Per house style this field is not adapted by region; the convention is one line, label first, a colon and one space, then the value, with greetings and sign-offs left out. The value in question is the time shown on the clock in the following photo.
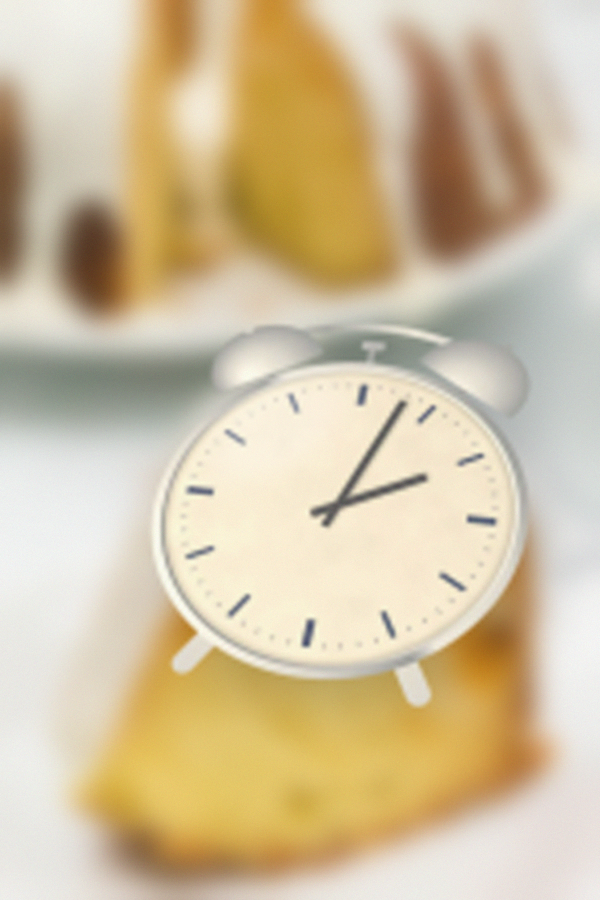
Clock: 2:03
